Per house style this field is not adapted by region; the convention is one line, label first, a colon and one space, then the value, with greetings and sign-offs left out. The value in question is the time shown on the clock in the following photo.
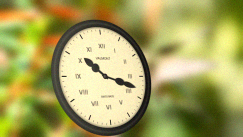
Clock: 10:18
